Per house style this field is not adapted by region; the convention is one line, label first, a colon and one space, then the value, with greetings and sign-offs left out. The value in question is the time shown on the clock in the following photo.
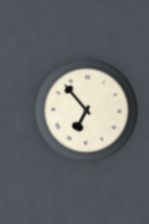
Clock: 6:53
